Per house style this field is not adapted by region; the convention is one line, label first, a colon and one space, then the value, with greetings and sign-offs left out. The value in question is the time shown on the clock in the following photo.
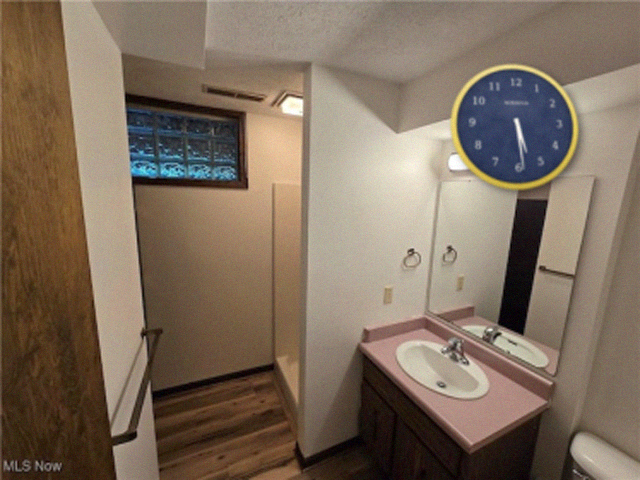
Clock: 5:29
